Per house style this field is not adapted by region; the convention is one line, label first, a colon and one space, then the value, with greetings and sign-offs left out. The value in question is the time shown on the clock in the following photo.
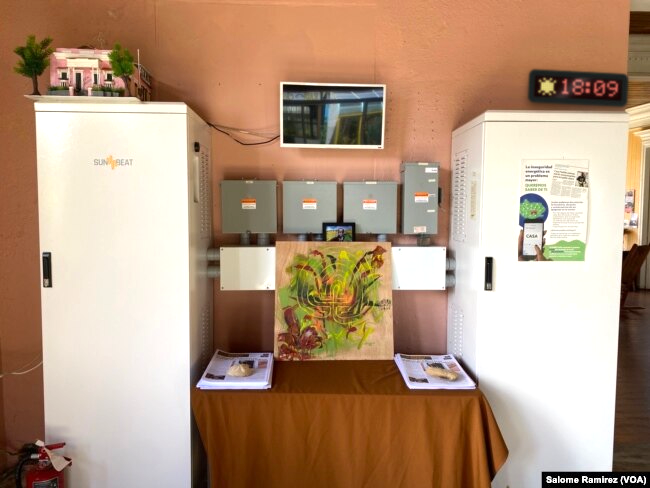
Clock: 18:09
